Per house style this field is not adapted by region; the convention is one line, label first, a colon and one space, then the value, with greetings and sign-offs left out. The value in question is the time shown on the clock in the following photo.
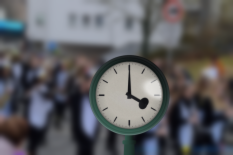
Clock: 4:00
